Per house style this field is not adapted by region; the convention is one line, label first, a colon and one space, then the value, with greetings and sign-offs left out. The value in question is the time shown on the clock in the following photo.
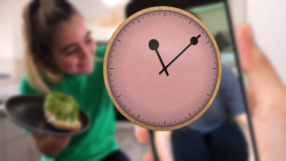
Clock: 11:08
